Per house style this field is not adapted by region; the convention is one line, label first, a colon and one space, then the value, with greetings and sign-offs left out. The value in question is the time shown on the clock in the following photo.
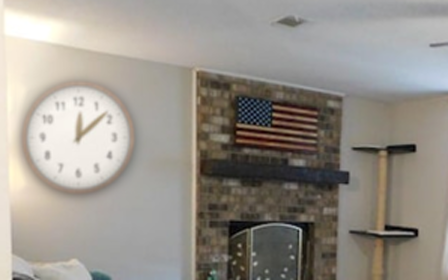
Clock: 12:08
